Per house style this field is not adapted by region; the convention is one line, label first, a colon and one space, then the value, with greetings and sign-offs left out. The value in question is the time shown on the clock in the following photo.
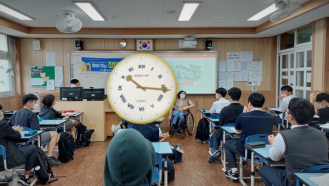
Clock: 10:16
